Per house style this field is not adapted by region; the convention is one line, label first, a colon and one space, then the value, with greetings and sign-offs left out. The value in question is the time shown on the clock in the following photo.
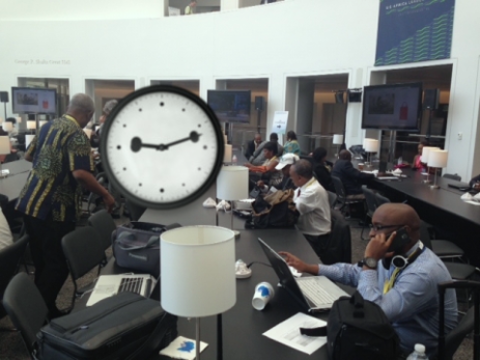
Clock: 9:12
